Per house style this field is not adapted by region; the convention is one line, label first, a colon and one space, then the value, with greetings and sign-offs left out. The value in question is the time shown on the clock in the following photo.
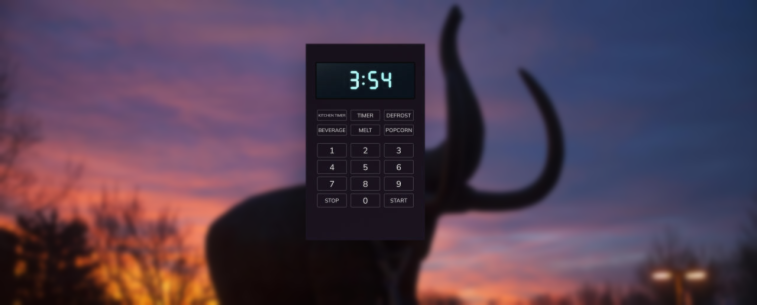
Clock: 3:54
